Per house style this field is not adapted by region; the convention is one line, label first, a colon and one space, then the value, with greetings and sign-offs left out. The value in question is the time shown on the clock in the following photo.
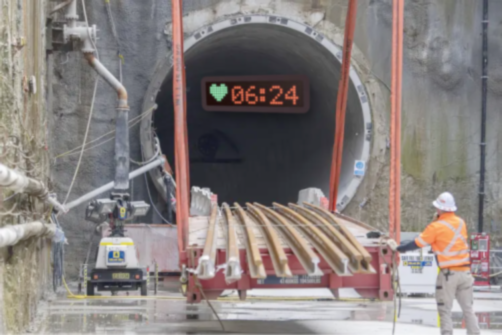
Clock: 6:24
